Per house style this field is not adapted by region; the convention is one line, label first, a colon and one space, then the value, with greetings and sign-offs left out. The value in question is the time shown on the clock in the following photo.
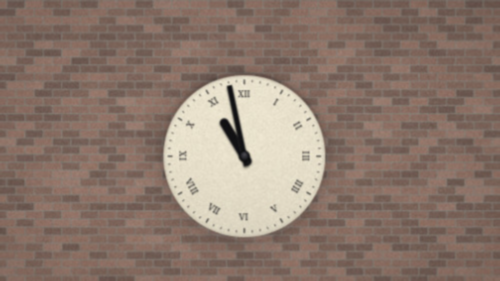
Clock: 10:58
